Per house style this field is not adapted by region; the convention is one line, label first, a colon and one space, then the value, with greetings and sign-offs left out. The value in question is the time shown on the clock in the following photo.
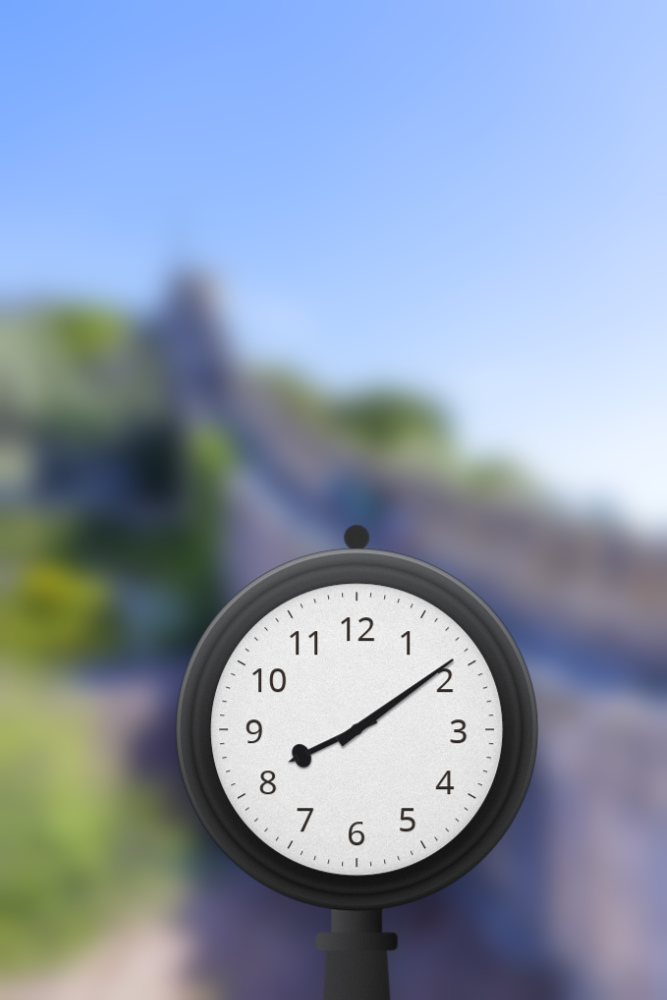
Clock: 8:09
